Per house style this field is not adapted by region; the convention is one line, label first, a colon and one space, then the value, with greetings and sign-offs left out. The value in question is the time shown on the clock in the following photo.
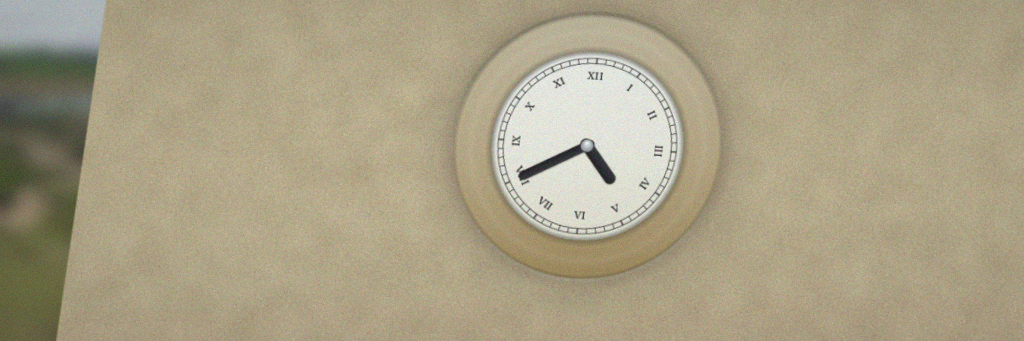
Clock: 4:40
